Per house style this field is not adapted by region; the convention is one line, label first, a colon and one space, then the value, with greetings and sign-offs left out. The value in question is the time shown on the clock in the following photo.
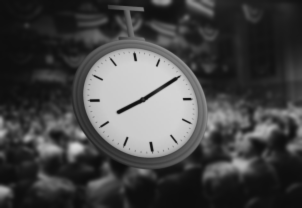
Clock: 8:10
